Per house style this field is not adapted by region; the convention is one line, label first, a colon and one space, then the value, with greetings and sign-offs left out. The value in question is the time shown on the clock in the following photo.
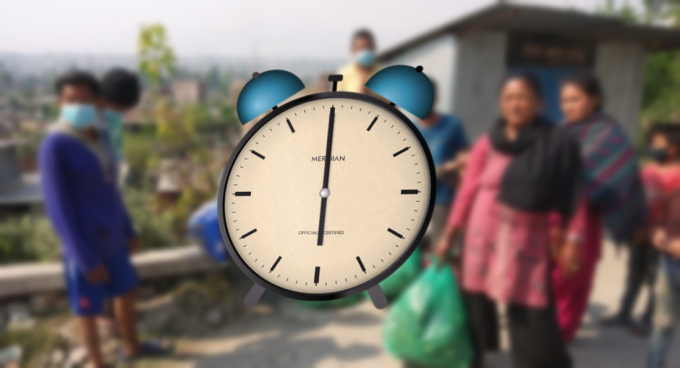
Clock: 6:00
